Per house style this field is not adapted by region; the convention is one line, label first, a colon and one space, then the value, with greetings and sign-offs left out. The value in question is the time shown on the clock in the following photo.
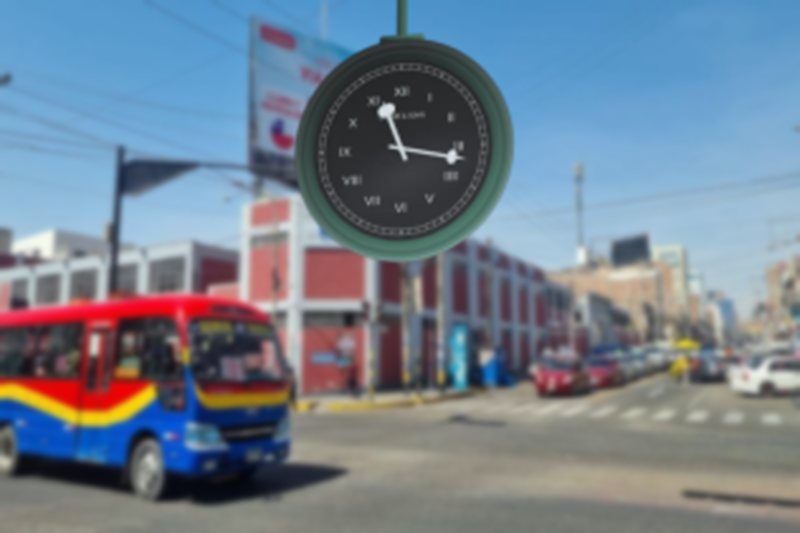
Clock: 11:17
